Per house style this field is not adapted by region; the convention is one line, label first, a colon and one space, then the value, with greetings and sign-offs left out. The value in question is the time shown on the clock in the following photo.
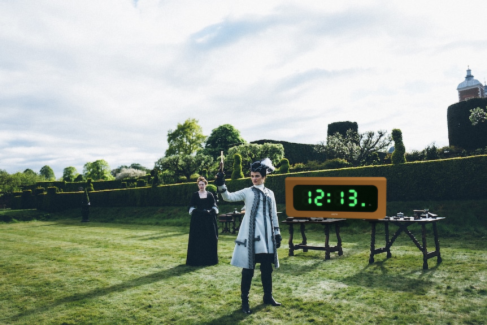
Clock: 12:13
